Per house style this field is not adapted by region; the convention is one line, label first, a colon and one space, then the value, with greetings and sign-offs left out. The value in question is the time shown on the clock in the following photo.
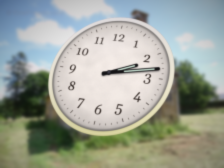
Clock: 2:13
